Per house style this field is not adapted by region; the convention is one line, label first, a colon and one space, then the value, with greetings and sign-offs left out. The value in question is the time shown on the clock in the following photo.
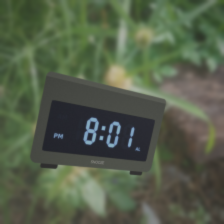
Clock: 8:01
